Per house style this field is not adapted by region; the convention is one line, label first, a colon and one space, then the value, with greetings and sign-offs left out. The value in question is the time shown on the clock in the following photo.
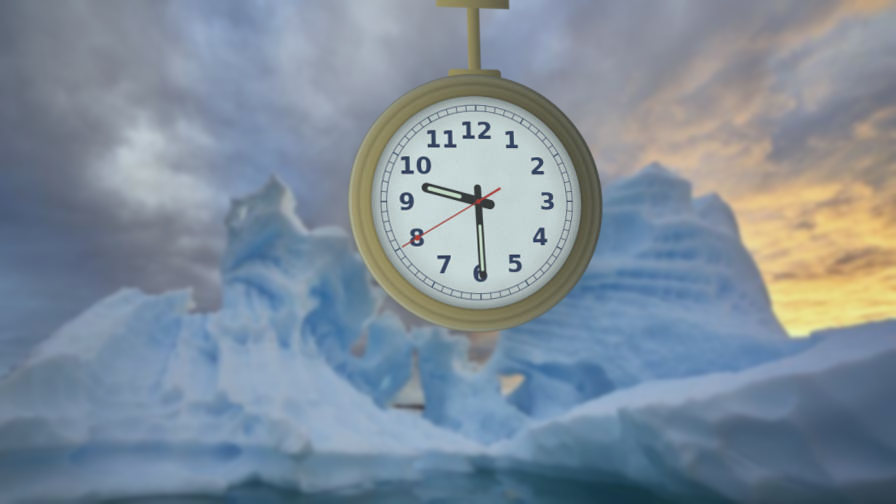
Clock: 9:29:40
